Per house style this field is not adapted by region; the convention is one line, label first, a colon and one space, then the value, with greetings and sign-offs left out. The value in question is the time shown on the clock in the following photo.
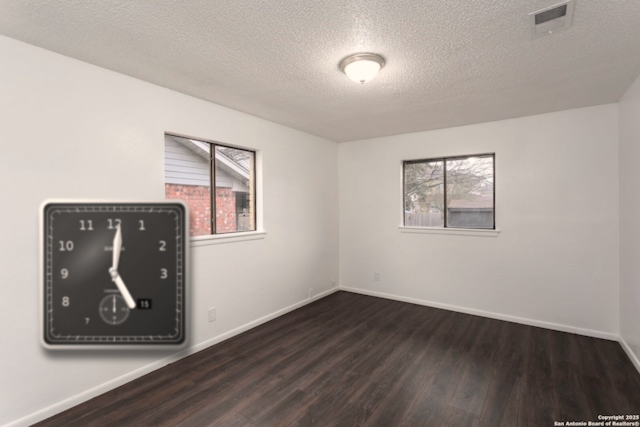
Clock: 5:01
